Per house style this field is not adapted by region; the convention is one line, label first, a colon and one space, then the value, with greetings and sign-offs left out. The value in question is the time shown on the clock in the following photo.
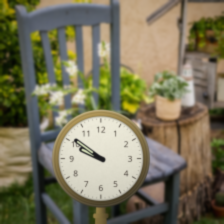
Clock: 9:51
